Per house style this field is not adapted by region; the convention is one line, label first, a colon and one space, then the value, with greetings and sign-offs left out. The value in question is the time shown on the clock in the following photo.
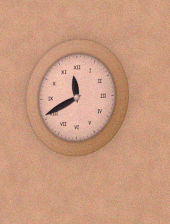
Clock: 11:41
